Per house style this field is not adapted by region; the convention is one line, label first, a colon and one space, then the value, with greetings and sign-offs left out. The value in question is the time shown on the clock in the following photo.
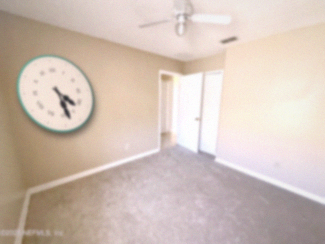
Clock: 4:28
